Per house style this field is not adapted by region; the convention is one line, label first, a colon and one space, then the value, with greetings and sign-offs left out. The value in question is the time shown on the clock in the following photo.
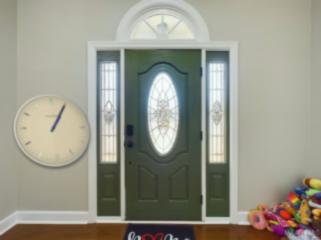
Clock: 1:05
